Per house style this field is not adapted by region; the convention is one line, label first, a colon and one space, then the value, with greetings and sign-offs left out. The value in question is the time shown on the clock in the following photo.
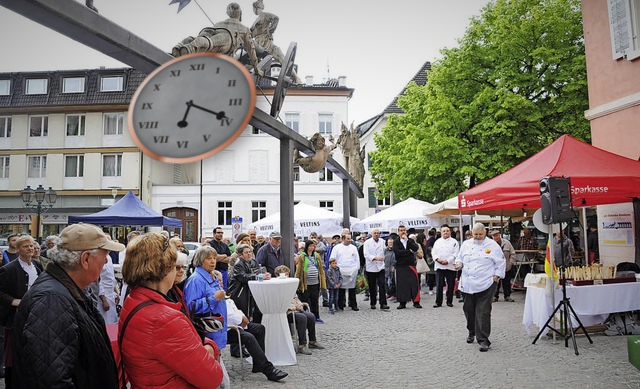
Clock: 6:19
